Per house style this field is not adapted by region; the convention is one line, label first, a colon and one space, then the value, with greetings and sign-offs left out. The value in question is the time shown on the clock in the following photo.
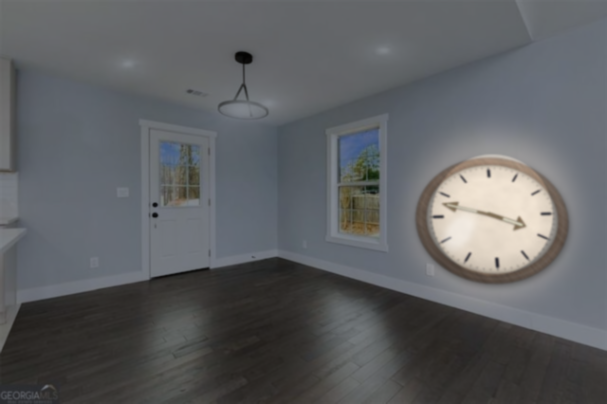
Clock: 3:48
